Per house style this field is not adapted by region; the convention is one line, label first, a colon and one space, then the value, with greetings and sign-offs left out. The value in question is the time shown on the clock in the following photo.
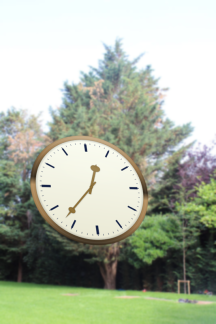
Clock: 12:37
